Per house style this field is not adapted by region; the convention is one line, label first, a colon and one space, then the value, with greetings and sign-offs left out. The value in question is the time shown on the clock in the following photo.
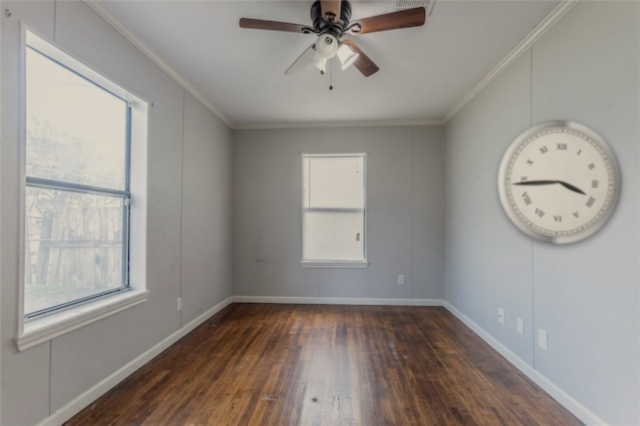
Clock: 3:44
